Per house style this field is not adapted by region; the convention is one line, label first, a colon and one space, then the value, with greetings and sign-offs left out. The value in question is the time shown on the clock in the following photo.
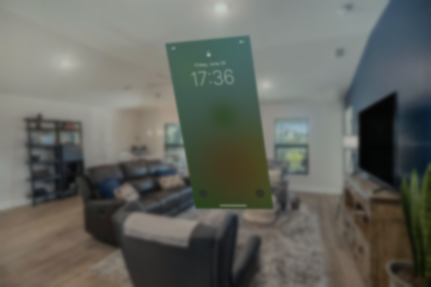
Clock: 17:36
